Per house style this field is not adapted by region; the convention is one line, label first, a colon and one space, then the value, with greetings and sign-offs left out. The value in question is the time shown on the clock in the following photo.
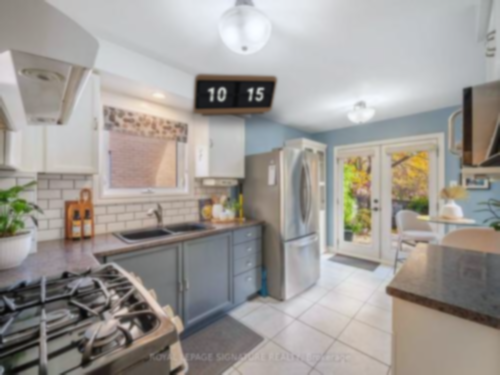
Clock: 10:15
